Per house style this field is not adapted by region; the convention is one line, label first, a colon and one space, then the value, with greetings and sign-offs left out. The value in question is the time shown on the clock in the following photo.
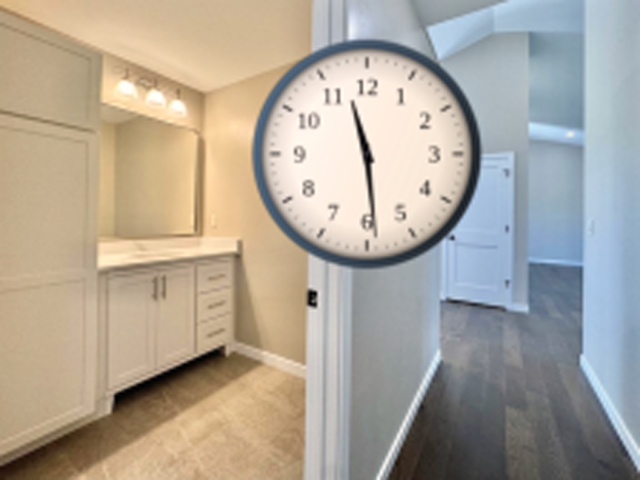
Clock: 11:29
